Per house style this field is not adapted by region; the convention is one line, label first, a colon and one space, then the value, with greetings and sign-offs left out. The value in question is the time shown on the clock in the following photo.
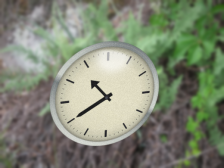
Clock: 10:40
